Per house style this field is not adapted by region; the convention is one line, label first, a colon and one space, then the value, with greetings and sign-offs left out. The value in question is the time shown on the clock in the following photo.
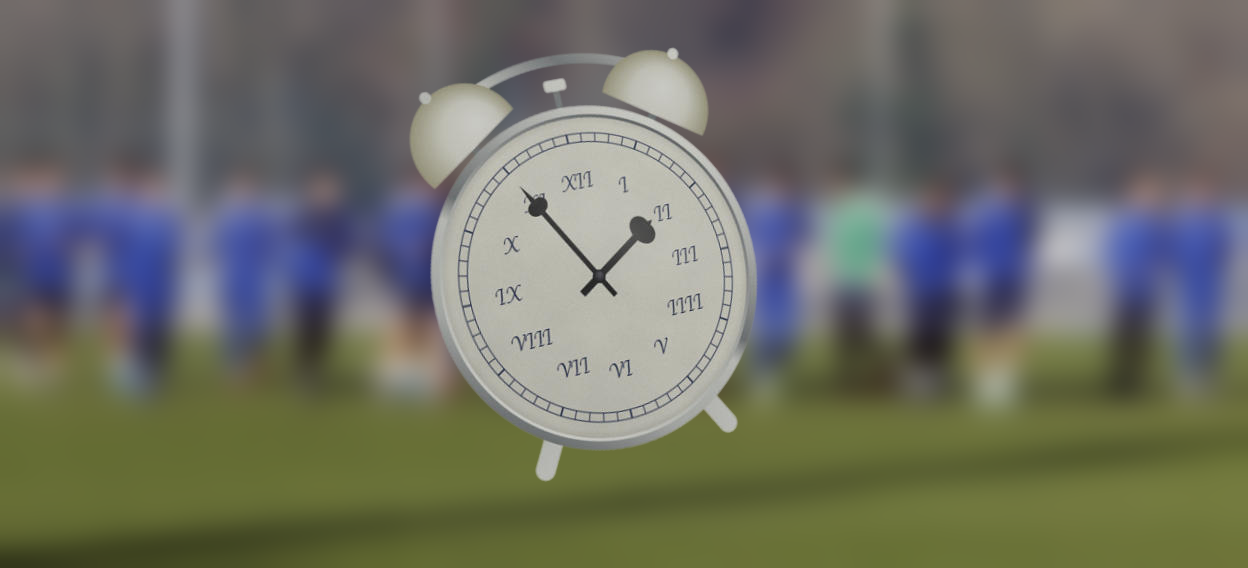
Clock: 1:55
